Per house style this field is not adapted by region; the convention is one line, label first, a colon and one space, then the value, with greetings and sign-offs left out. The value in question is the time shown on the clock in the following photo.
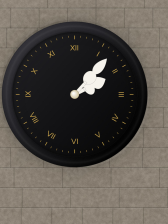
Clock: 2:07
